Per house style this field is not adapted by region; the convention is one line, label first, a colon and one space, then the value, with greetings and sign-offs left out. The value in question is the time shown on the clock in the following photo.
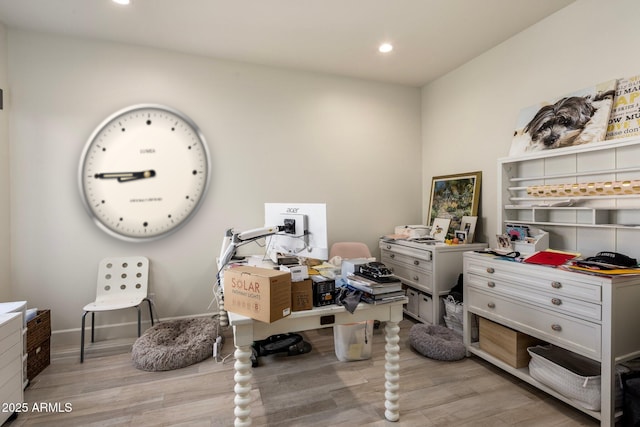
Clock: 8:45
